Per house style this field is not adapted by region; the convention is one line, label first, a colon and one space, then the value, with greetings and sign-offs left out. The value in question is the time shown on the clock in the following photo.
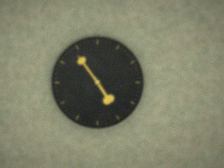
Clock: 4:54
